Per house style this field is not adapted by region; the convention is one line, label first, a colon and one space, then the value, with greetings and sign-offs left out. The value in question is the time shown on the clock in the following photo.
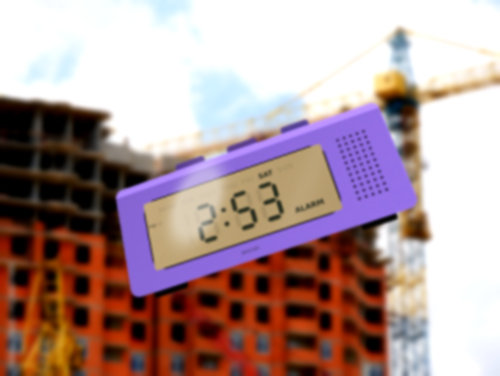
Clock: 2:53
